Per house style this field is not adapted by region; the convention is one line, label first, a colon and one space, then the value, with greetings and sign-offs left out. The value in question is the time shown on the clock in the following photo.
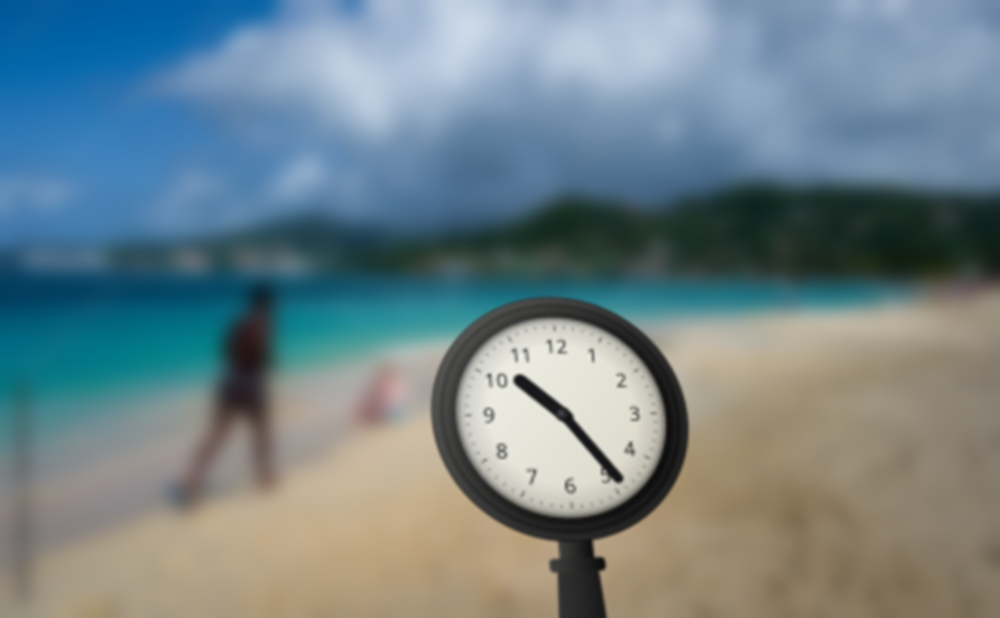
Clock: 10:24
